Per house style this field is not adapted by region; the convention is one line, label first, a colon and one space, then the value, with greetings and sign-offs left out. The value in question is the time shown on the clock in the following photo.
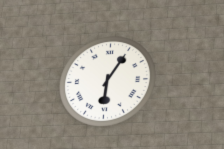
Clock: 6:05
